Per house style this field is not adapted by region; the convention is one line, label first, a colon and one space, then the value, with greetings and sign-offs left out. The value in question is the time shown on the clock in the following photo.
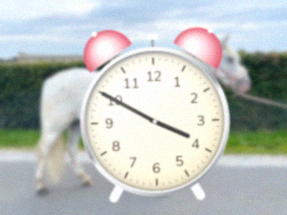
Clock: 3:50
